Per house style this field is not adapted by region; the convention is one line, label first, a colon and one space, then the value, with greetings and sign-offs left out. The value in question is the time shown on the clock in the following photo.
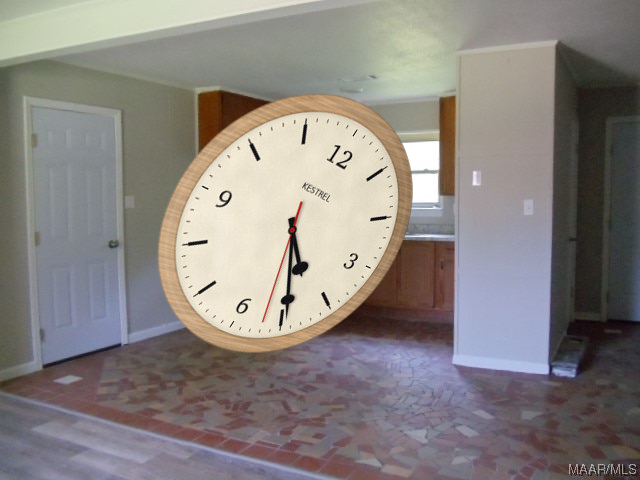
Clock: 4:24:27
